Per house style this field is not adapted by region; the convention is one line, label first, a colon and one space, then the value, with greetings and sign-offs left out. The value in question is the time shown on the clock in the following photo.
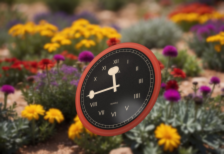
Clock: 11:44
